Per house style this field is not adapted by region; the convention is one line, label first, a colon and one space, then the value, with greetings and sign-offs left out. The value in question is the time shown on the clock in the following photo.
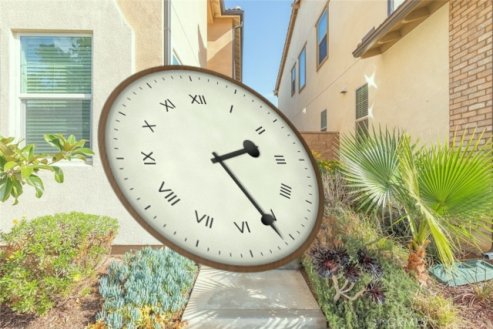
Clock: 2:26
